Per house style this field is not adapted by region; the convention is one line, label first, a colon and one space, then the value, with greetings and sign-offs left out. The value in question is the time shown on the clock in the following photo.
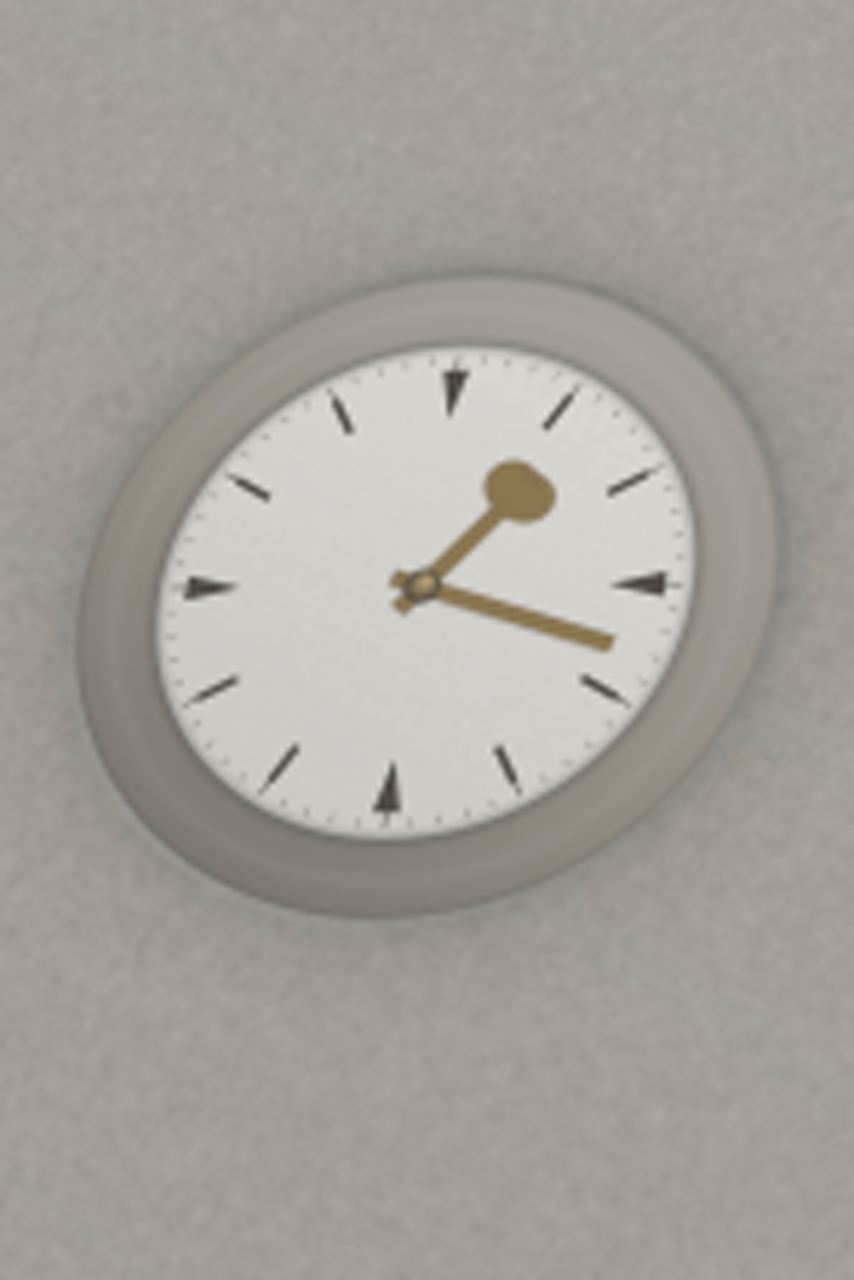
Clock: 1:18
